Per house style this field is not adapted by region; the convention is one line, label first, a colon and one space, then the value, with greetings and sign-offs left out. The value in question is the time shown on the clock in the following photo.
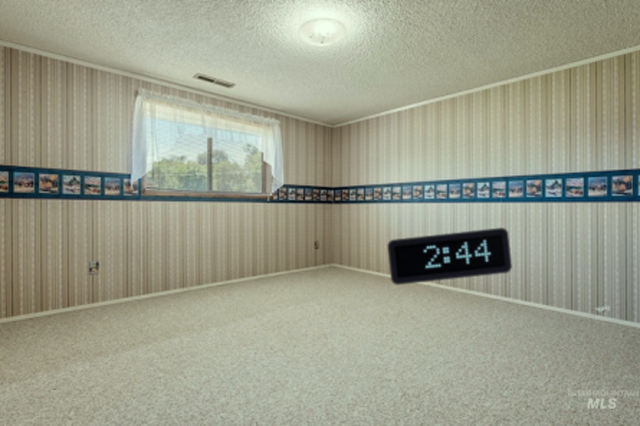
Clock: 2:44
